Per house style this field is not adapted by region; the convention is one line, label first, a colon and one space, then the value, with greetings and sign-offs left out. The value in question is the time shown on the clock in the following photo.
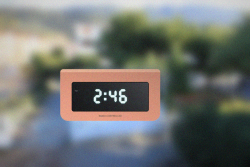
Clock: 2:46
